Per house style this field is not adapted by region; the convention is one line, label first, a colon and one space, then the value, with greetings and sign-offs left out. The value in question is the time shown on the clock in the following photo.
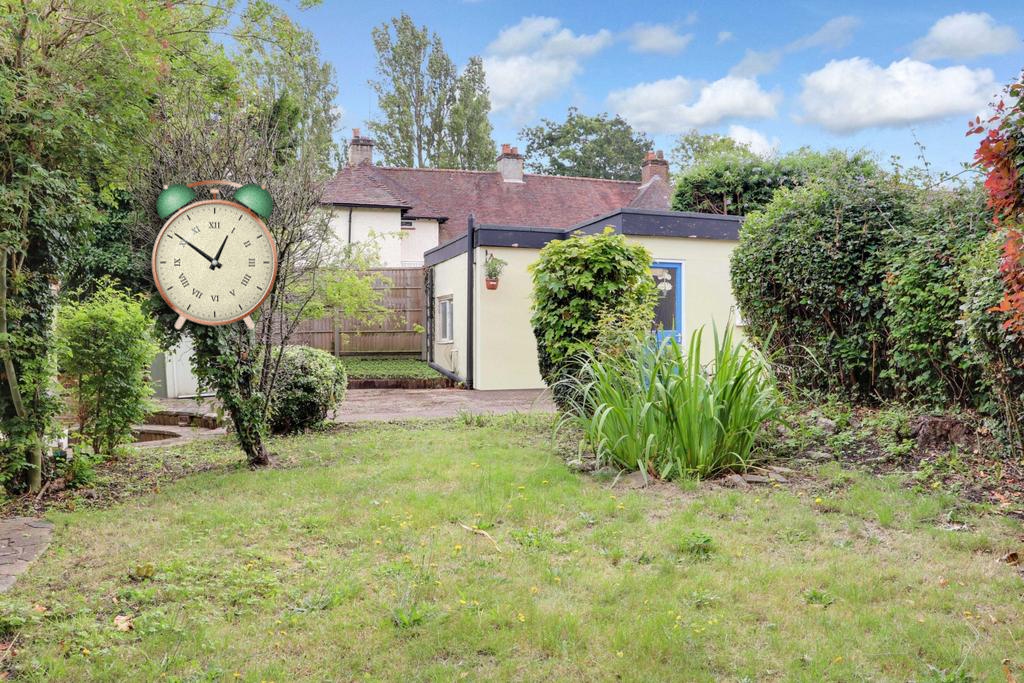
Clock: 12:51
